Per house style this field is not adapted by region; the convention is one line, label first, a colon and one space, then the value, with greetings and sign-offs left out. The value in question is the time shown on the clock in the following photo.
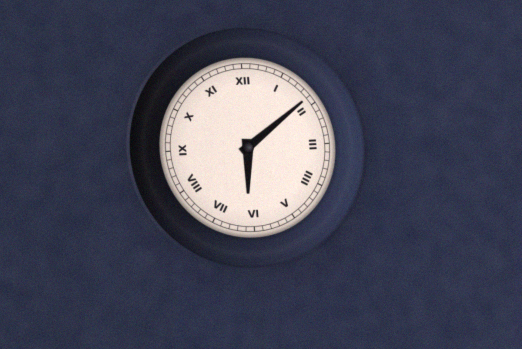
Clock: 6:09
